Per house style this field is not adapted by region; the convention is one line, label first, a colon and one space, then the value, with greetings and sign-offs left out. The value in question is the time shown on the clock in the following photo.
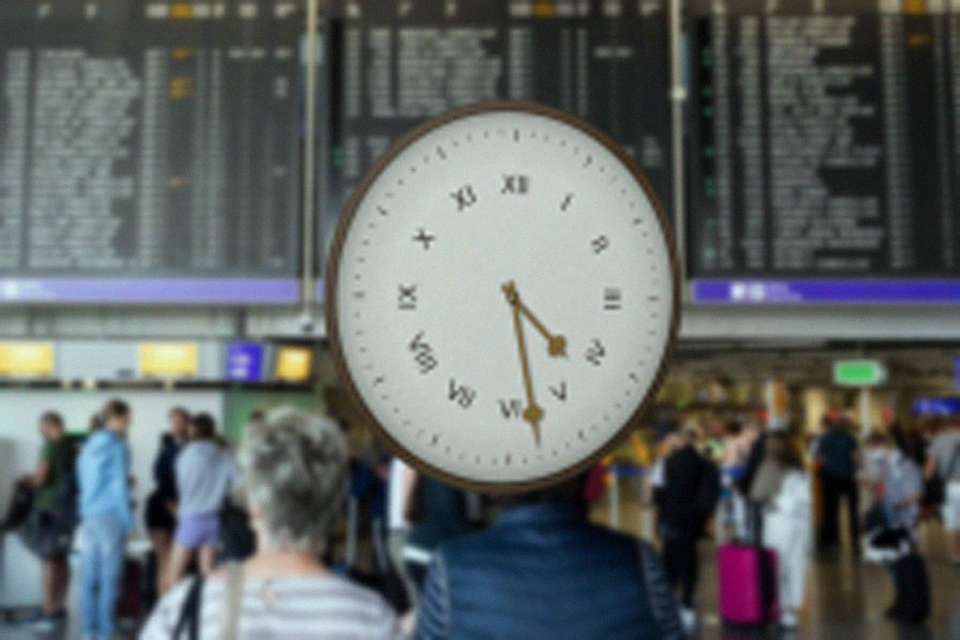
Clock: 4:28
